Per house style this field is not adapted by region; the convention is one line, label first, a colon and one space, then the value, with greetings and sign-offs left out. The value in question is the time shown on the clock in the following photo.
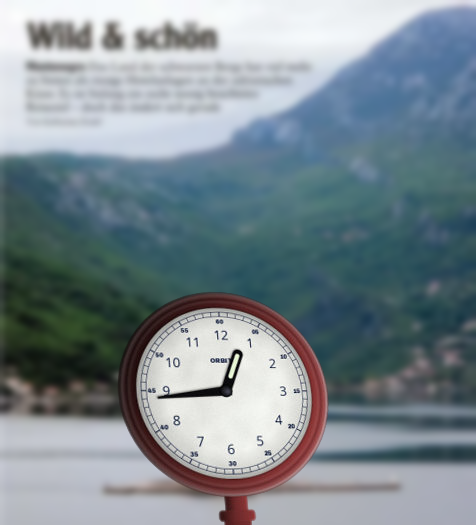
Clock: 12:44
